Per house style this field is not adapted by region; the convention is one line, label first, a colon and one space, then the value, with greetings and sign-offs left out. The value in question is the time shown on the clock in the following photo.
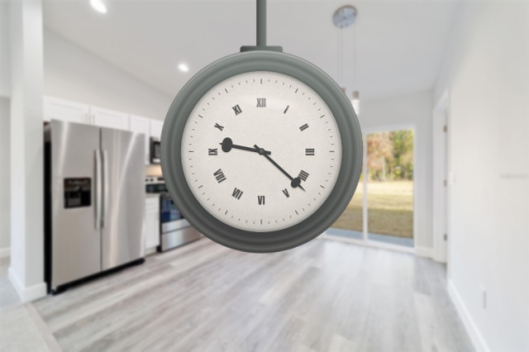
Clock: 9:22
